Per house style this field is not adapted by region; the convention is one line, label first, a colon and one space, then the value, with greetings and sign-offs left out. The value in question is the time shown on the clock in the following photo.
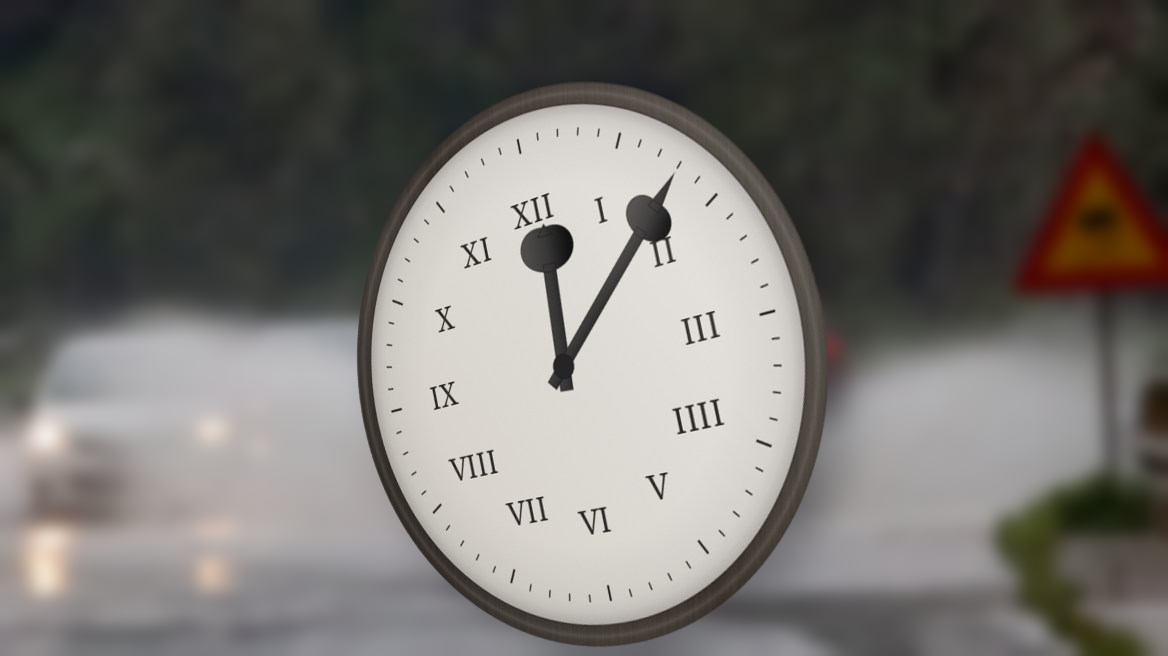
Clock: 12:08
